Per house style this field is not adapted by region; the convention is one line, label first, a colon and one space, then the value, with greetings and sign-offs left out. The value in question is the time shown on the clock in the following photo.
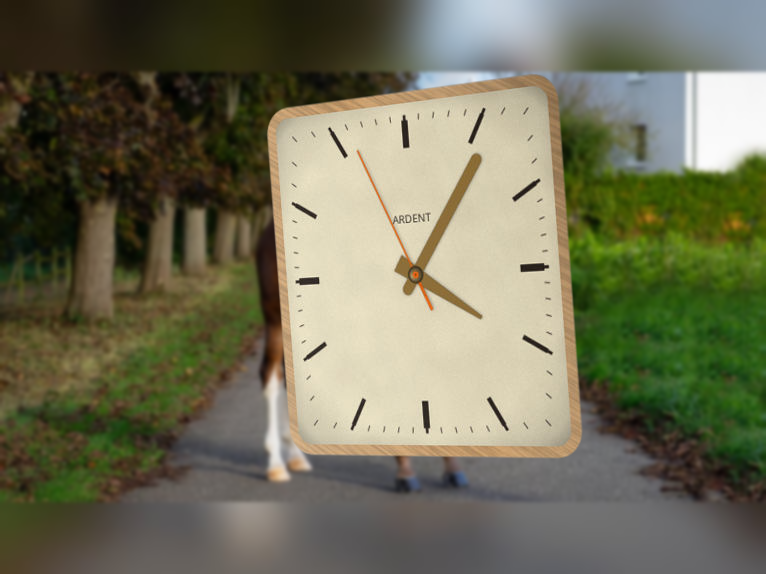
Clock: 4:05:56
